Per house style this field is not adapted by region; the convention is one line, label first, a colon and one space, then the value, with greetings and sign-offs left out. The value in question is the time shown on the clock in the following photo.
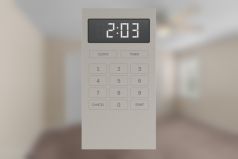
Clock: 2:03
